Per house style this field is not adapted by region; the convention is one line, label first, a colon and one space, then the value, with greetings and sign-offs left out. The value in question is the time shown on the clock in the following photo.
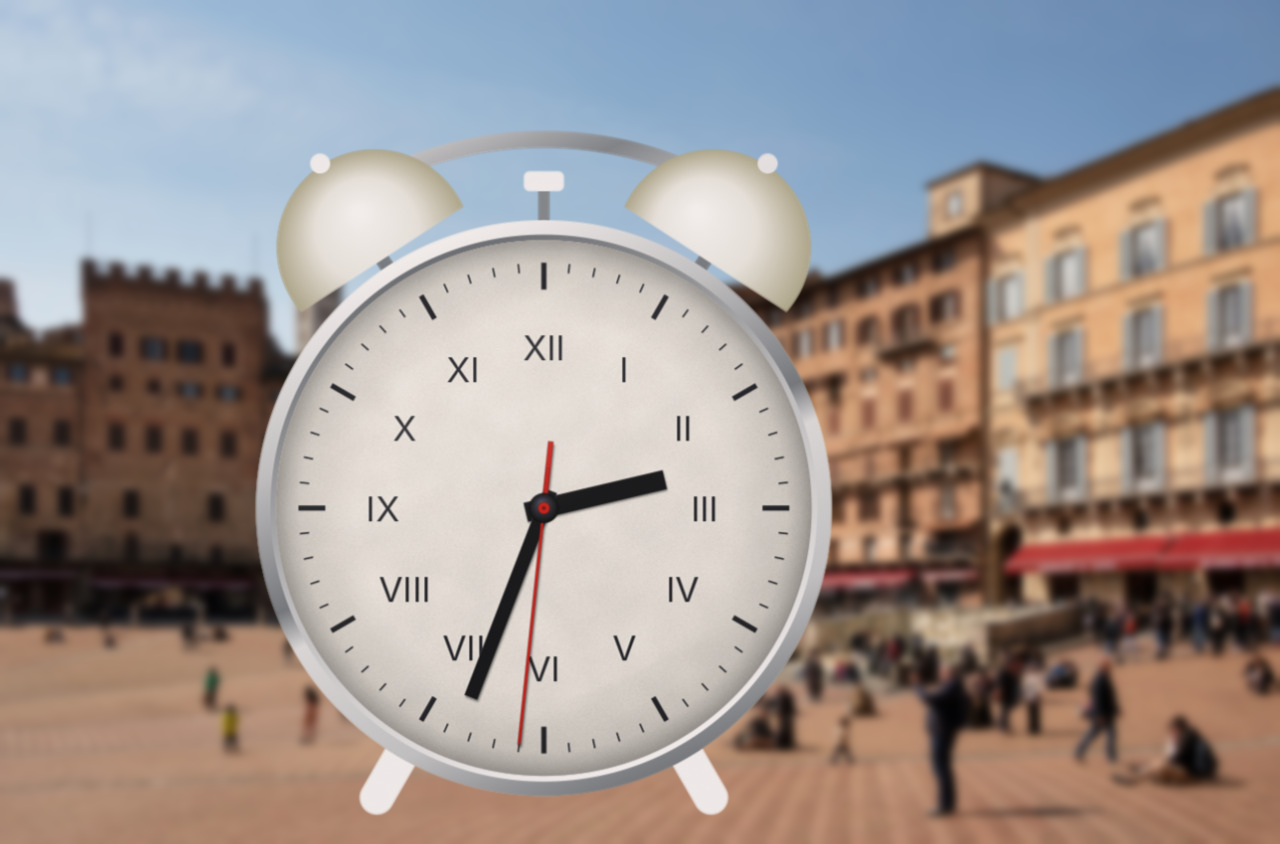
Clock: 2:33:31
